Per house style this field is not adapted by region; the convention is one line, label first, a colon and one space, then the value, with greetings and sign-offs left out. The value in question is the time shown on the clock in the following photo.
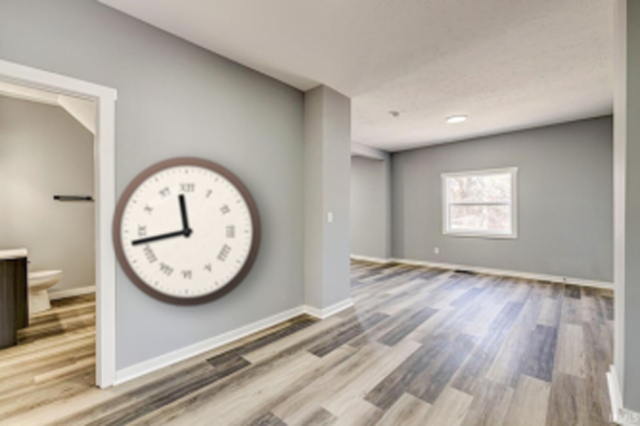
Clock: 11:43
